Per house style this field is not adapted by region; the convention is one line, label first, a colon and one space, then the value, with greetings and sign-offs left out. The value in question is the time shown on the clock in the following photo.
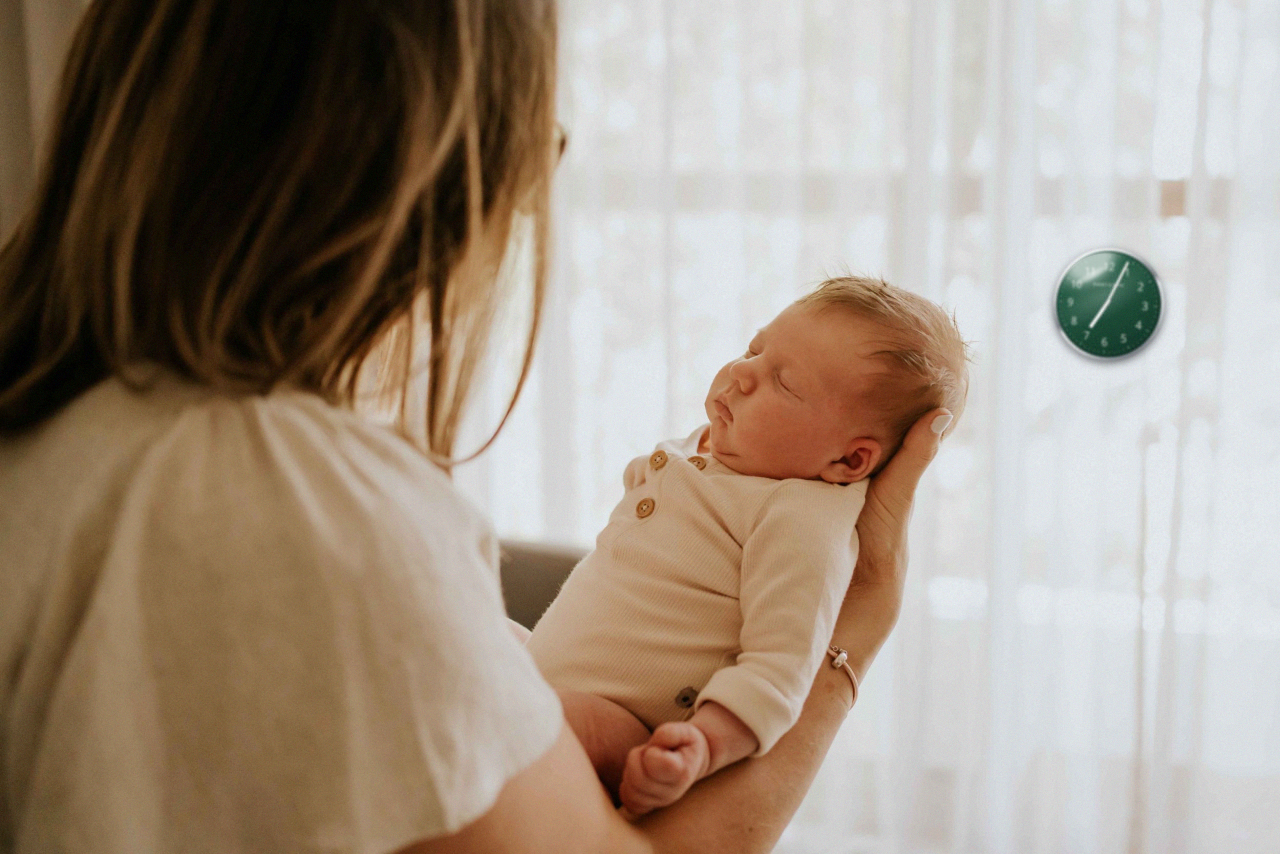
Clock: 7:04
